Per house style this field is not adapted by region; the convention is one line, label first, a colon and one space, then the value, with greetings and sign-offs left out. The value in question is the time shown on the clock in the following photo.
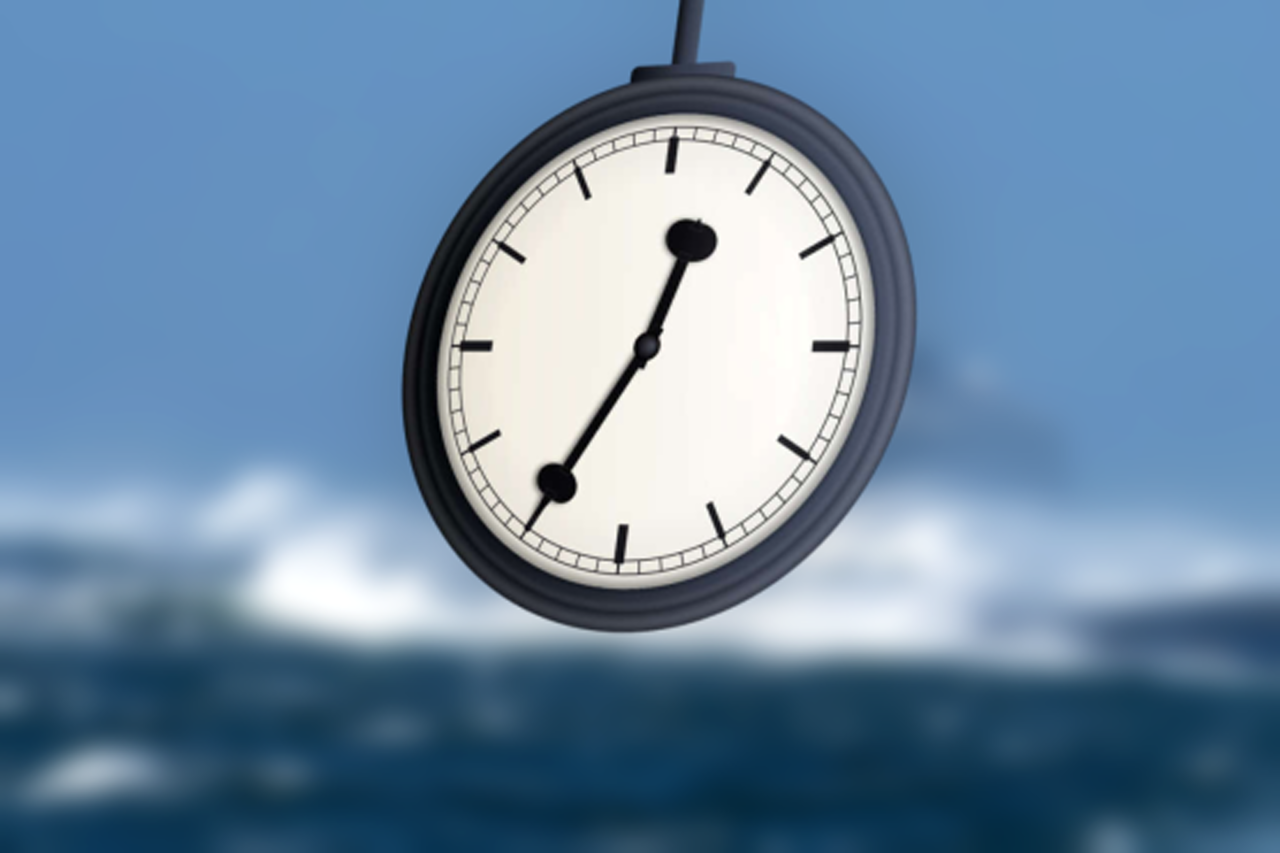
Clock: 12:35
